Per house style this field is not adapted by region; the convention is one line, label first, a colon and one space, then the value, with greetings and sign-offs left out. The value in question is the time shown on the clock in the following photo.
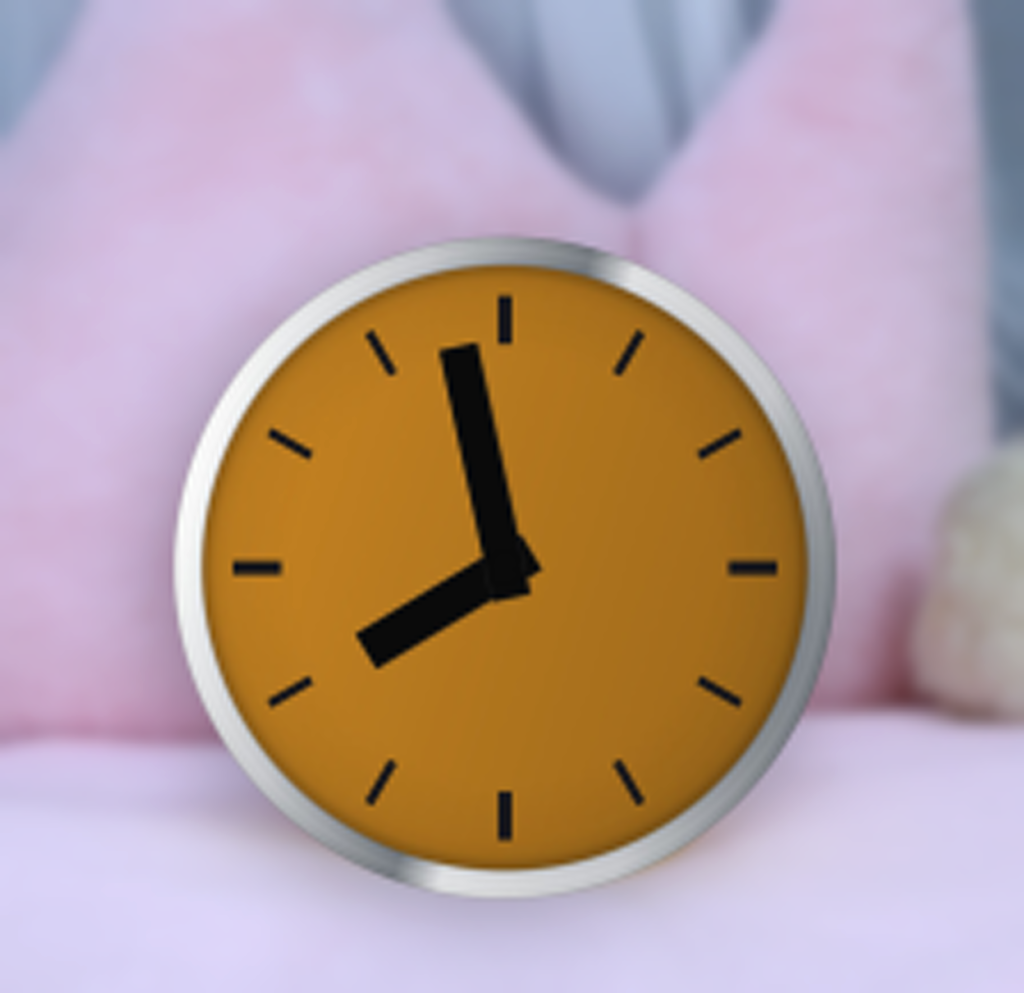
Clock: 7:58
